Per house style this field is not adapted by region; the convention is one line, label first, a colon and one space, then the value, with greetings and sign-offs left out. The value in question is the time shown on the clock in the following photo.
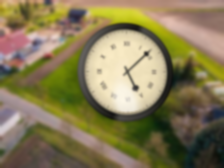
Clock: 5:08
